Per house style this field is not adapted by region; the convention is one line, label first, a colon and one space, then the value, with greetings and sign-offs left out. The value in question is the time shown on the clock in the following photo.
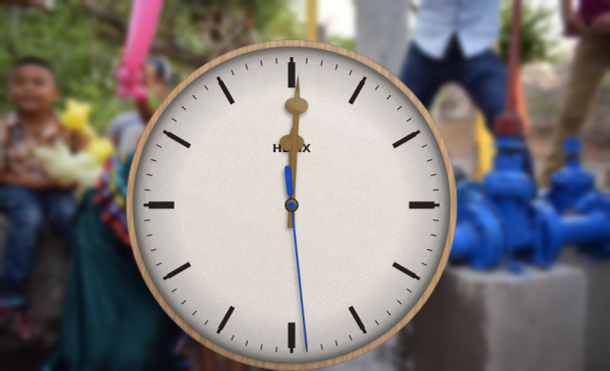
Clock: 12:00:29
